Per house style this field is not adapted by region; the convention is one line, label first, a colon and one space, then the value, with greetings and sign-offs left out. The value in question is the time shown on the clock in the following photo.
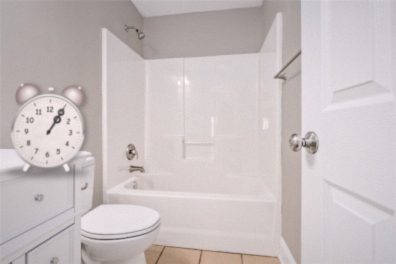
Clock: 1:05
